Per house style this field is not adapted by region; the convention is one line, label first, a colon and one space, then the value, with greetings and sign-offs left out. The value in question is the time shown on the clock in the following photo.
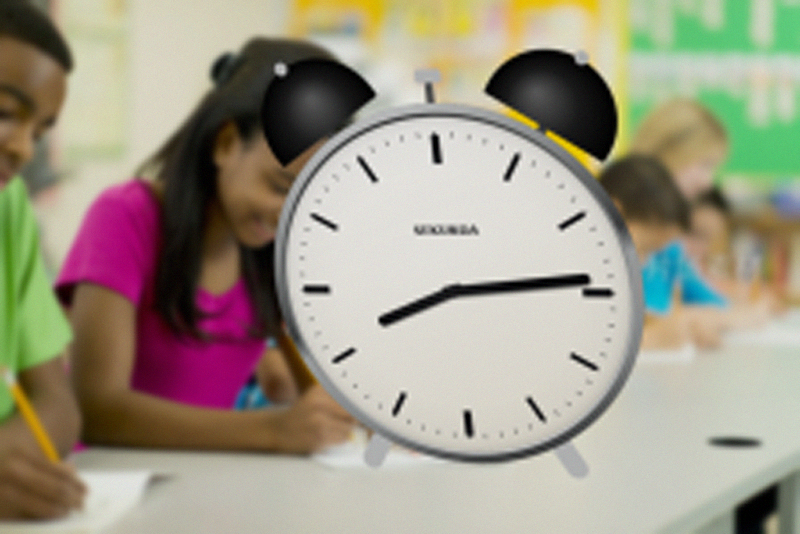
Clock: 8:14
